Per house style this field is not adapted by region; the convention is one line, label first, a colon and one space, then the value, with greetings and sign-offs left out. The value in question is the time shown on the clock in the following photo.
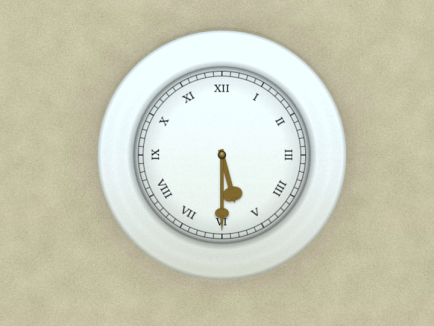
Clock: 5:30
